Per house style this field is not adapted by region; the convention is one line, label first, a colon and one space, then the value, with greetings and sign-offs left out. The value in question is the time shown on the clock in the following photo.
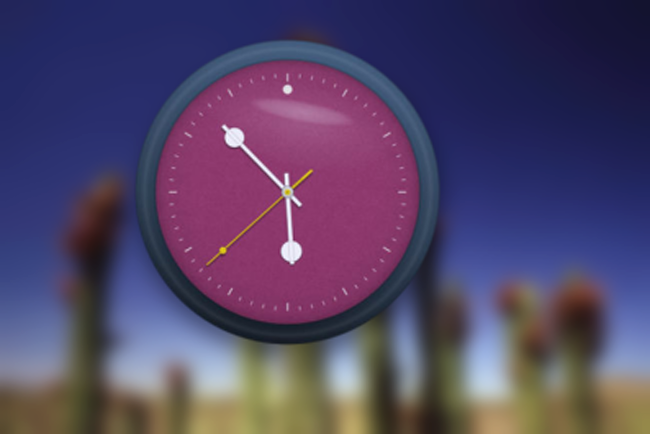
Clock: 5:52:38
